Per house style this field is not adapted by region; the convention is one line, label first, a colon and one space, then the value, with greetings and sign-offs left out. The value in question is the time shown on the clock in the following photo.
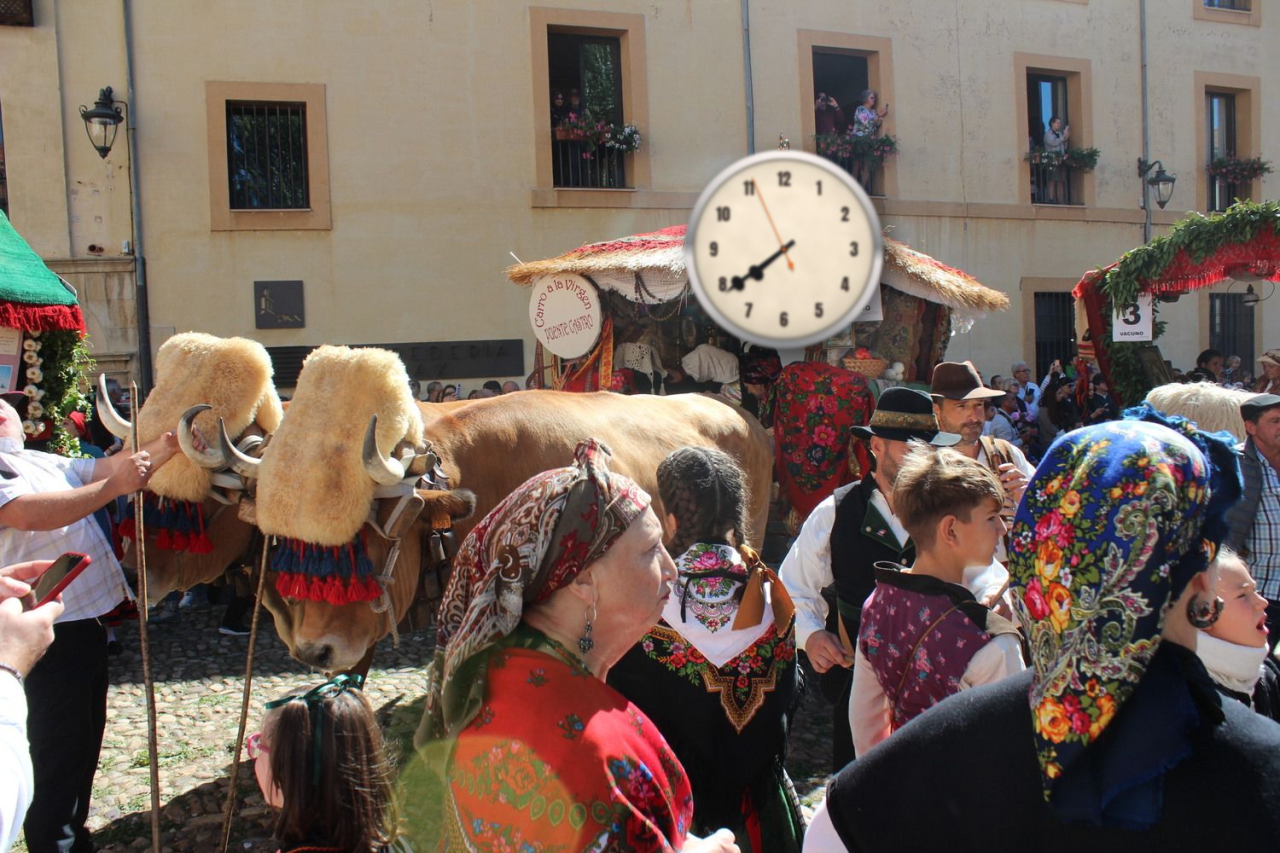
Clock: 7:38:56
